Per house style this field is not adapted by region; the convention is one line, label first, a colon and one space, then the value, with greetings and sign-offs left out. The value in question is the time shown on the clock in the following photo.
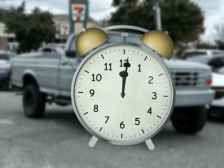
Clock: 12:01
